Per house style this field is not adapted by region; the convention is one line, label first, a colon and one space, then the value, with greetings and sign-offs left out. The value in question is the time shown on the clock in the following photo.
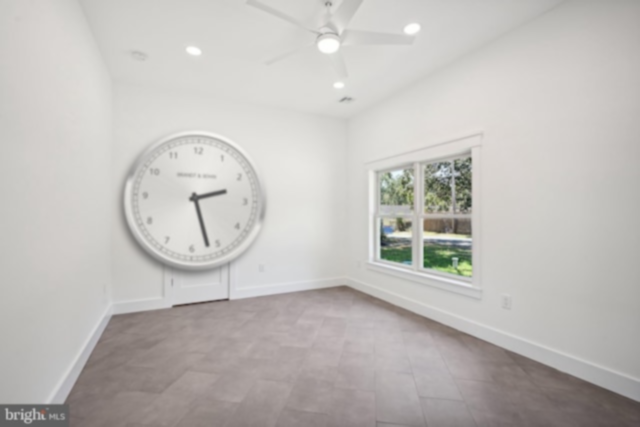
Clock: 2:27
